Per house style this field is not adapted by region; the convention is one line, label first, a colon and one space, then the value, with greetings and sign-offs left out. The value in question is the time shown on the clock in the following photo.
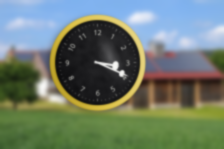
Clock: 3:19
